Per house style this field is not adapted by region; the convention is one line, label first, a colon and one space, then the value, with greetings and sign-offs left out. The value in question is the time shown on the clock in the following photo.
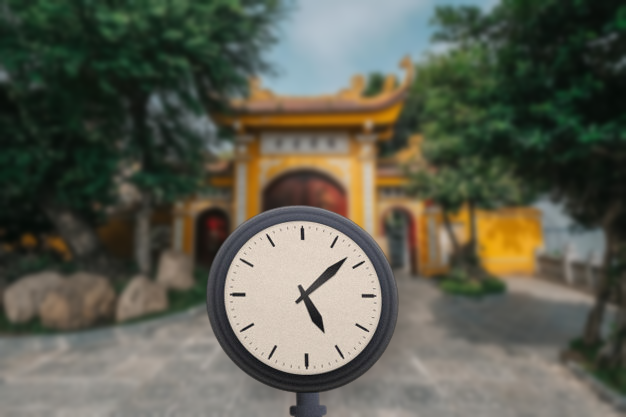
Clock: 5:08
